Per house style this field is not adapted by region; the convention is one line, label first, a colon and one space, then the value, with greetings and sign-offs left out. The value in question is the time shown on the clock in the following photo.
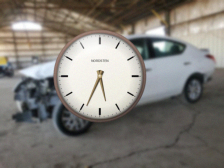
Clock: 5:34
